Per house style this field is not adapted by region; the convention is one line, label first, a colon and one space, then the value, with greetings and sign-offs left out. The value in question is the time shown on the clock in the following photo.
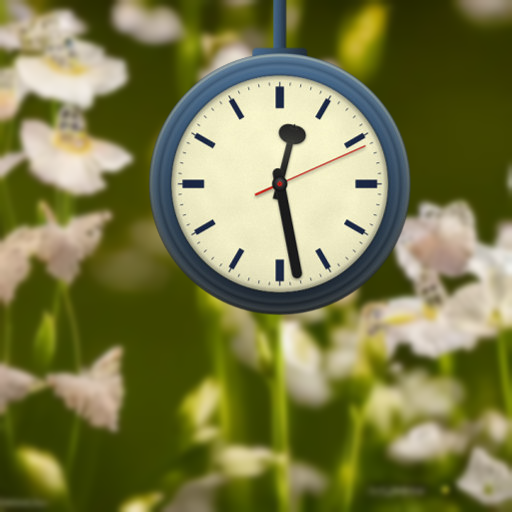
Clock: 12:28:11
